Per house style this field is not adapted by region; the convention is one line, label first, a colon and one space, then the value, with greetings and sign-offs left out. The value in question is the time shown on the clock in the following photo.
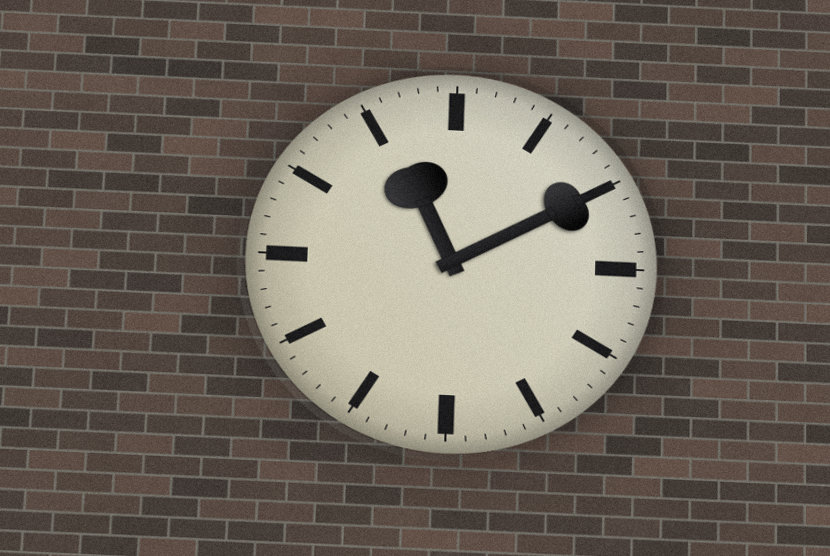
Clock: 11:10
